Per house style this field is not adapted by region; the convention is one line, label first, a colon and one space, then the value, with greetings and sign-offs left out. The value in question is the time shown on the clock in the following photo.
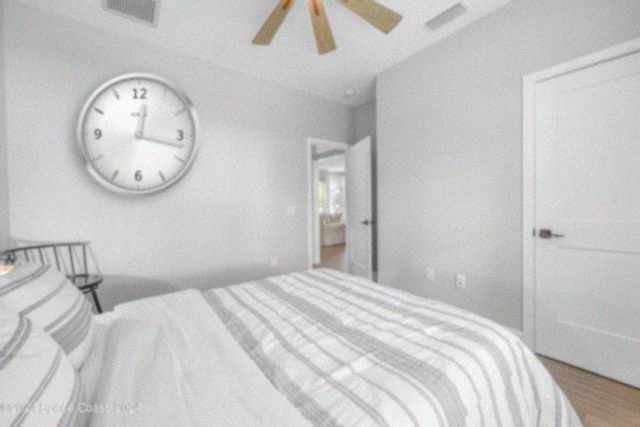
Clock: 12:17
